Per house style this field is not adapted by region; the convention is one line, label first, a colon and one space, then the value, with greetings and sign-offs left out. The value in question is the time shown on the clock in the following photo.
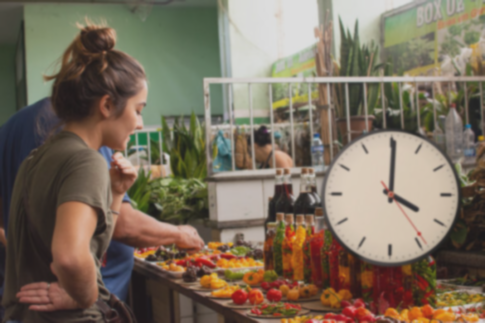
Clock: 4:00:24
